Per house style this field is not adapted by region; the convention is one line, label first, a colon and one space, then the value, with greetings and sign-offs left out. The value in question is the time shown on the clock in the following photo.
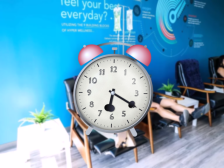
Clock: 6:20
